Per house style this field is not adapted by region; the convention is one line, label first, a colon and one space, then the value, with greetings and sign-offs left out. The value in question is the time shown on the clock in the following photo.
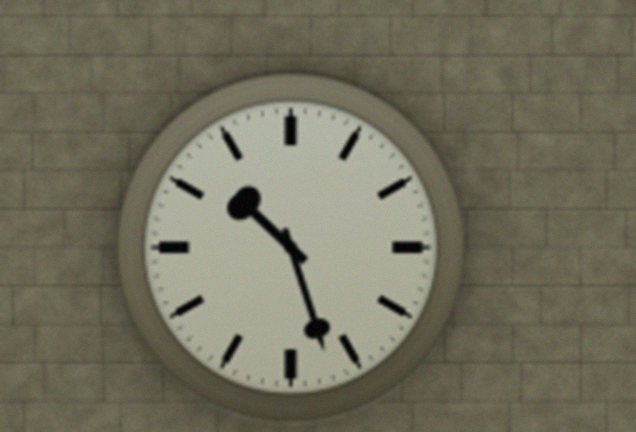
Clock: 10:27
